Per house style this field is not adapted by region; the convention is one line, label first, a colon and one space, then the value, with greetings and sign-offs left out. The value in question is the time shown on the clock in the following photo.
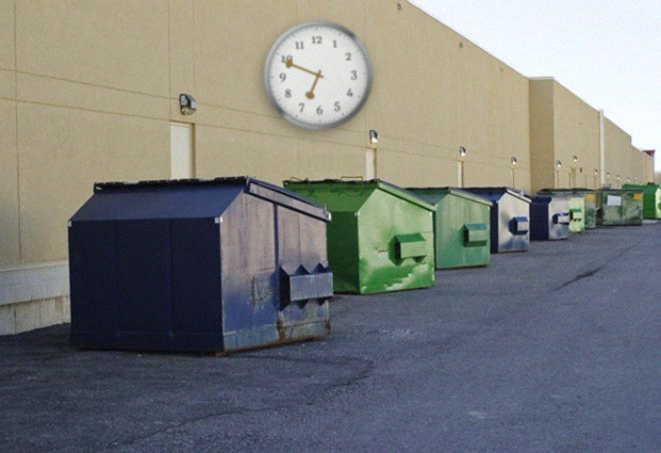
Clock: 6:49
